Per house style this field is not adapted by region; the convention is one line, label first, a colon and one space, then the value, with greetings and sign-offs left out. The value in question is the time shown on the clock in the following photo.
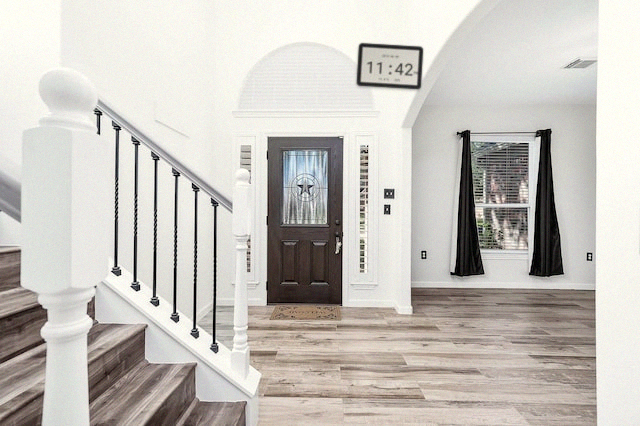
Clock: 11:42
